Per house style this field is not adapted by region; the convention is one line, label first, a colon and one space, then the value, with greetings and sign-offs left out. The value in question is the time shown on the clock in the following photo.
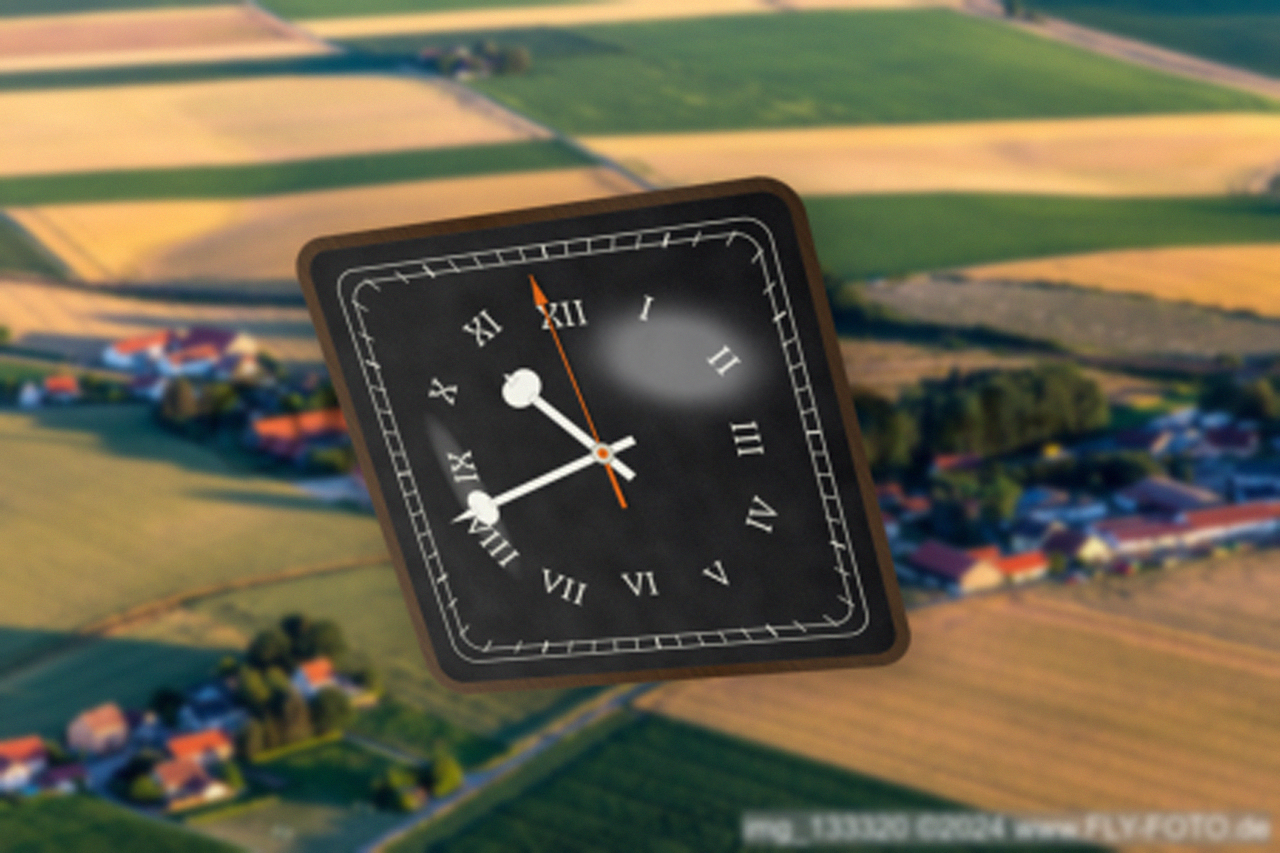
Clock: 10:41:59
